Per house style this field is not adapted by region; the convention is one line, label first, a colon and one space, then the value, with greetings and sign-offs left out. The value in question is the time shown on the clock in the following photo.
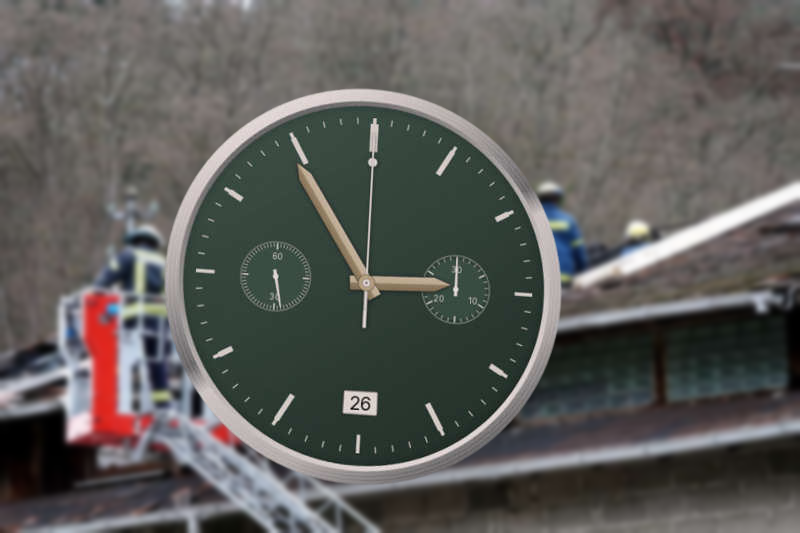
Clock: 2:54:28
